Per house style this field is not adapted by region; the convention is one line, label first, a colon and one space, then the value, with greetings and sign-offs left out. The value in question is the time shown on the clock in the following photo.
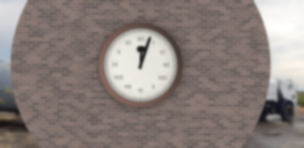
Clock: 12:03
